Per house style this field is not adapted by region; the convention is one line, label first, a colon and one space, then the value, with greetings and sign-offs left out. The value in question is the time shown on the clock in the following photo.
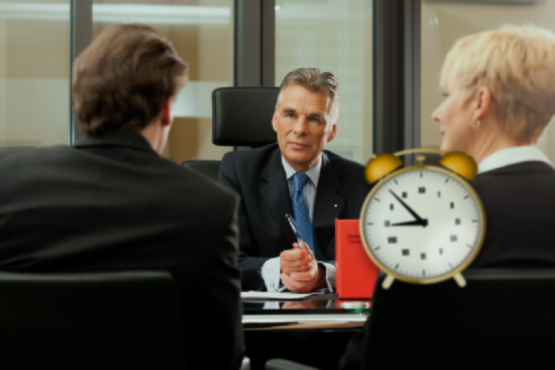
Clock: 8:53
